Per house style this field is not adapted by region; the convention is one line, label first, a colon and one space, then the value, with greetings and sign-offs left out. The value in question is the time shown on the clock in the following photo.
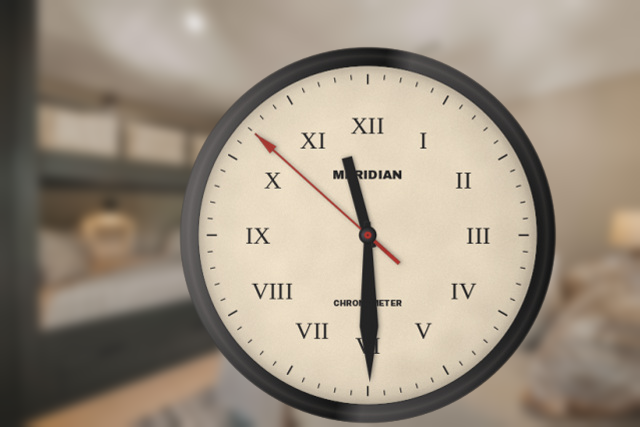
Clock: 11:29:52
